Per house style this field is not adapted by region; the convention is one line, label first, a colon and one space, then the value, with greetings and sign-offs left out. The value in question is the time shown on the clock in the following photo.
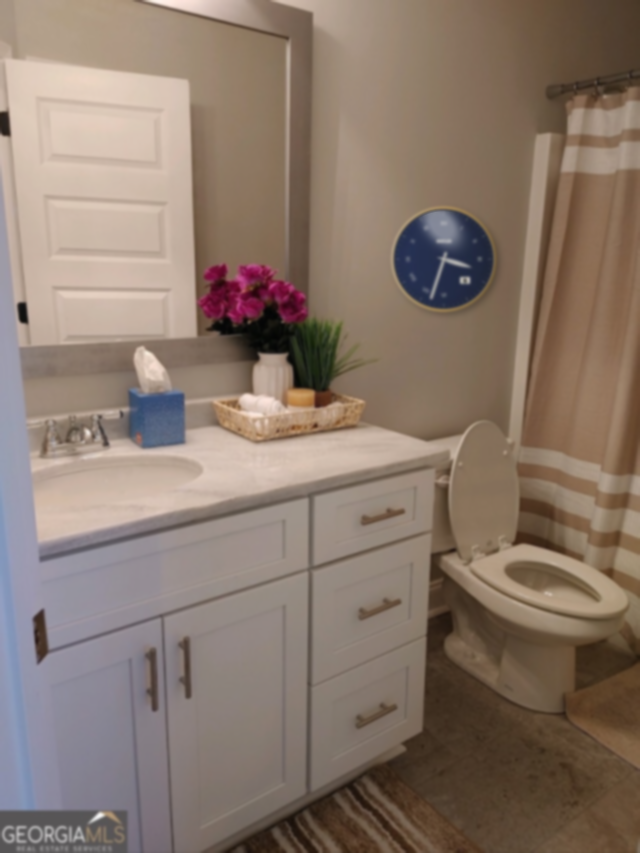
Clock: 3:33
